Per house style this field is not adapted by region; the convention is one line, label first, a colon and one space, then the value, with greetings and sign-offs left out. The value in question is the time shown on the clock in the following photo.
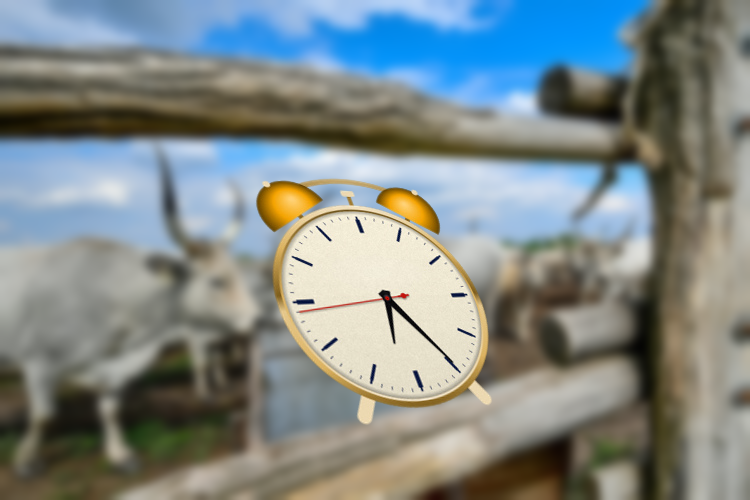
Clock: 6:24:44
